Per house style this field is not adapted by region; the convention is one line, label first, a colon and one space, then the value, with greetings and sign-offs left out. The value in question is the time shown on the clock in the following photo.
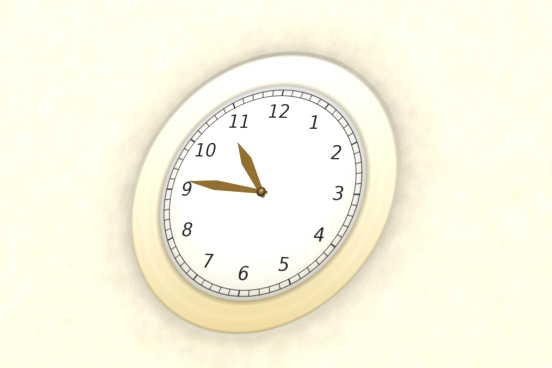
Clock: 10:46
